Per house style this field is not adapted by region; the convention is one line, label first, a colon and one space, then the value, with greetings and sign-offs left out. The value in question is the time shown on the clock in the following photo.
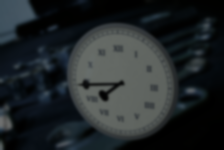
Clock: 7:44
